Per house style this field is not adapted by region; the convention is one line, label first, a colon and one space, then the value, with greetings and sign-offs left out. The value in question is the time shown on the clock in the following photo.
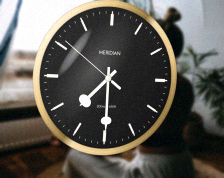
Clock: 7:29:51
